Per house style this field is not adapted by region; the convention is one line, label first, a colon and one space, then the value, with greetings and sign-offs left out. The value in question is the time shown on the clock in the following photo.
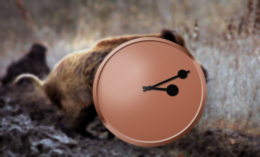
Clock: 3:11
